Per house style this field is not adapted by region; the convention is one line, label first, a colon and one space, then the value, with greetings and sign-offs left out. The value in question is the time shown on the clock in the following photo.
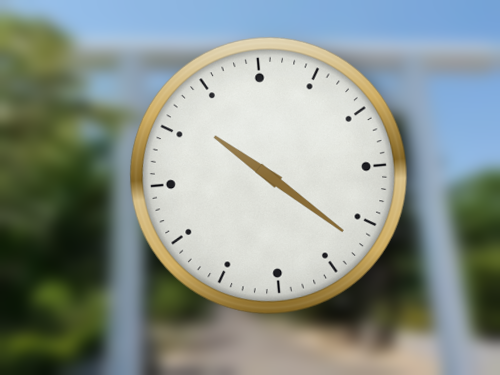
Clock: 10:22
